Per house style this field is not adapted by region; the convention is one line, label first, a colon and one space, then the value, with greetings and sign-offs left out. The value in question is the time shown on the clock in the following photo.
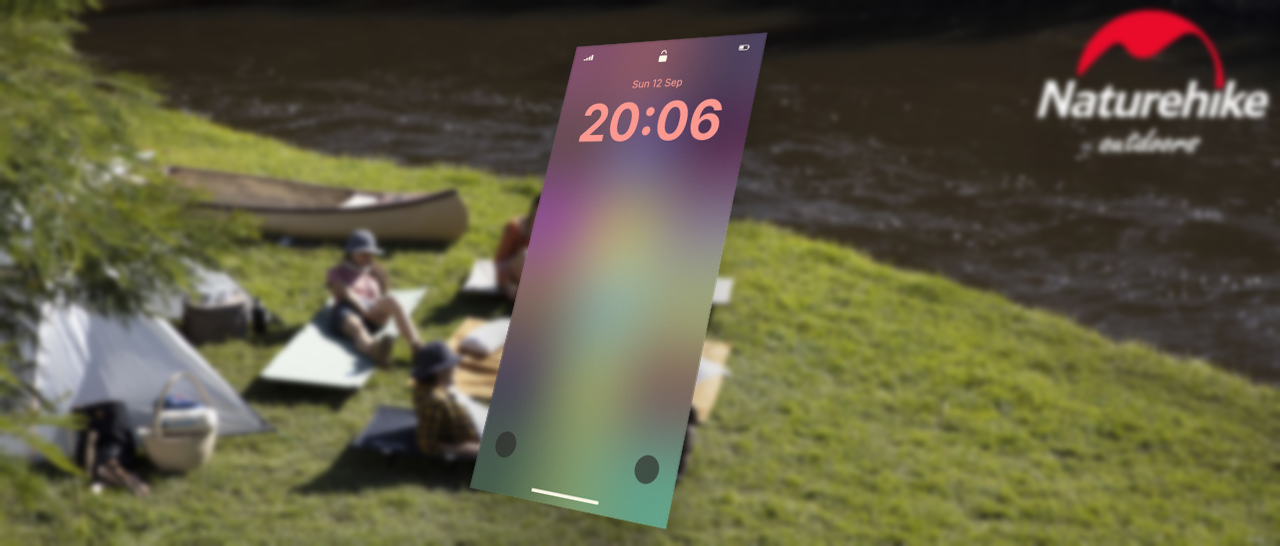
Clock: 20:06
